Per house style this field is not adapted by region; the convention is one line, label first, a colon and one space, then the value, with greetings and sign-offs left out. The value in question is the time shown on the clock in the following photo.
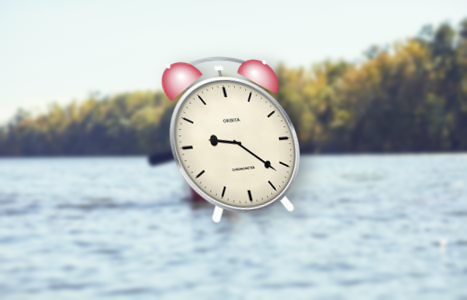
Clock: 9:22
